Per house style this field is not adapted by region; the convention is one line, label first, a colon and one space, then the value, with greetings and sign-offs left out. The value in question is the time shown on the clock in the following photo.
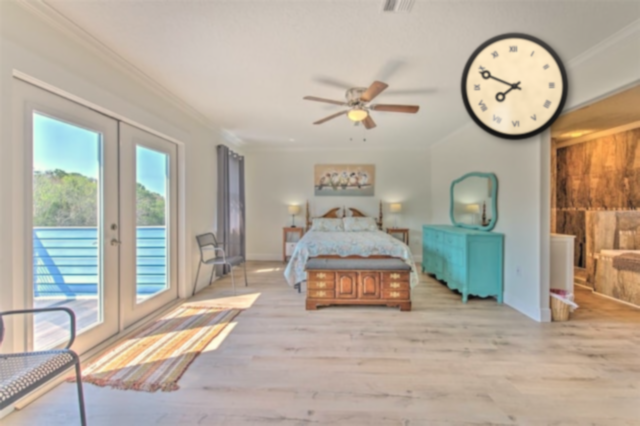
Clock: 7:49
